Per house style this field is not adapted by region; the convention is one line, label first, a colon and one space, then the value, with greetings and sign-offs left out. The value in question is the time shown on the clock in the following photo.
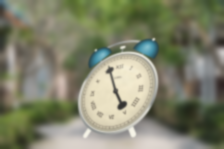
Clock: 4:56
